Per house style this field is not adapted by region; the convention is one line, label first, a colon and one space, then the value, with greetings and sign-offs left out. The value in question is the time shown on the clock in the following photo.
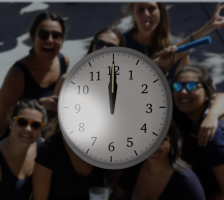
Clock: 12:00
